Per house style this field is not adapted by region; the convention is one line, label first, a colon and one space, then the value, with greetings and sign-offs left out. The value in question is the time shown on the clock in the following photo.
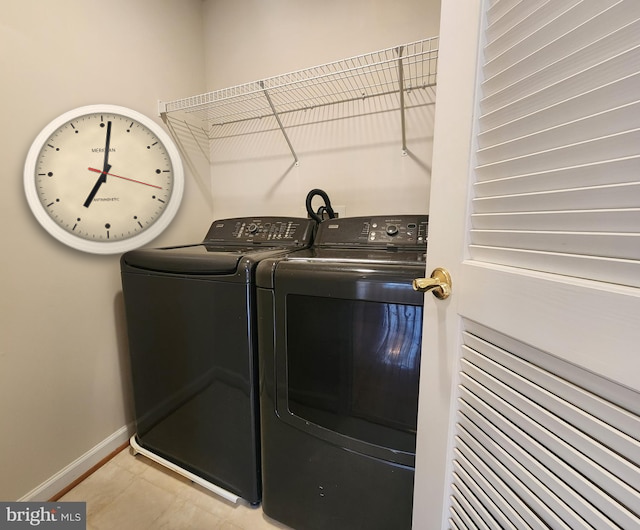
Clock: 7:01:18
